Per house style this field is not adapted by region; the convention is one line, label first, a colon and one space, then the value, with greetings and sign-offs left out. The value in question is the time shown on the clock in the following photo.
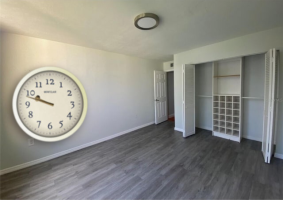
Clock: 9:48
